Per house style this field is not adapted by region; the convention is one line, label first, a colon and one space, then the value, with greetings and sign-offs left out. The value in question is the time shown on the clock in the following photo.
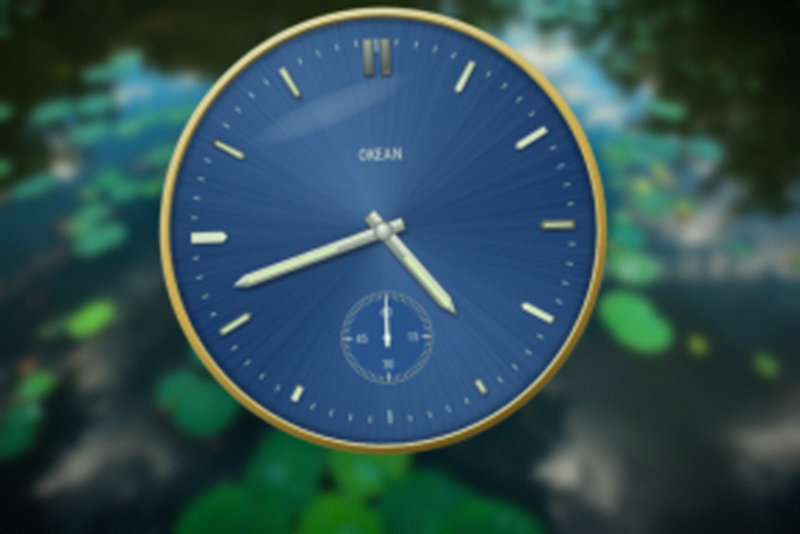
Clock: 4:42
